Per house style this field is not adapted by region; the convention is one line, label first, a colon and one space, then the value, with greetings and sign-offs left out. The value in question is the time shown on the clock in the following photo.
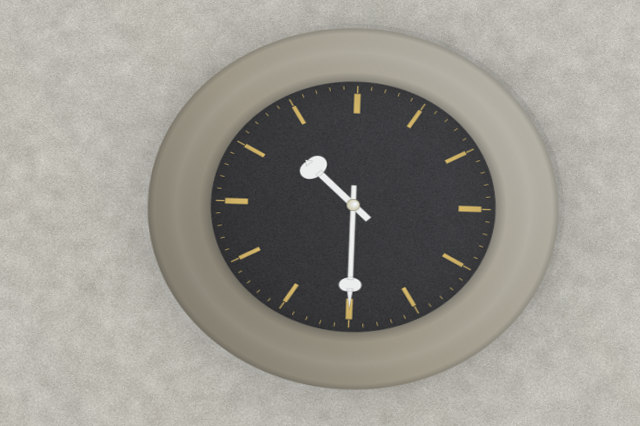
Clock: 10:30
